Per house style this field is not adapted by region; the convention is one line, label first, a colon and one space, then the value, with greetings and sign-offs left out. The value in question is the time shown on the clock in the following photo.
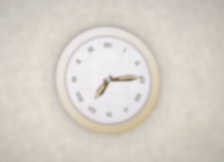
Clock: 7:14
